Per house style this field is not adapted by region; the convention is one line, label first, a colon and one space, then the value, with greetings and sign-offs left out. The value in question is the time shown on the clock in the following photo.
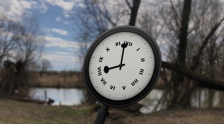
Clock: 7:58
